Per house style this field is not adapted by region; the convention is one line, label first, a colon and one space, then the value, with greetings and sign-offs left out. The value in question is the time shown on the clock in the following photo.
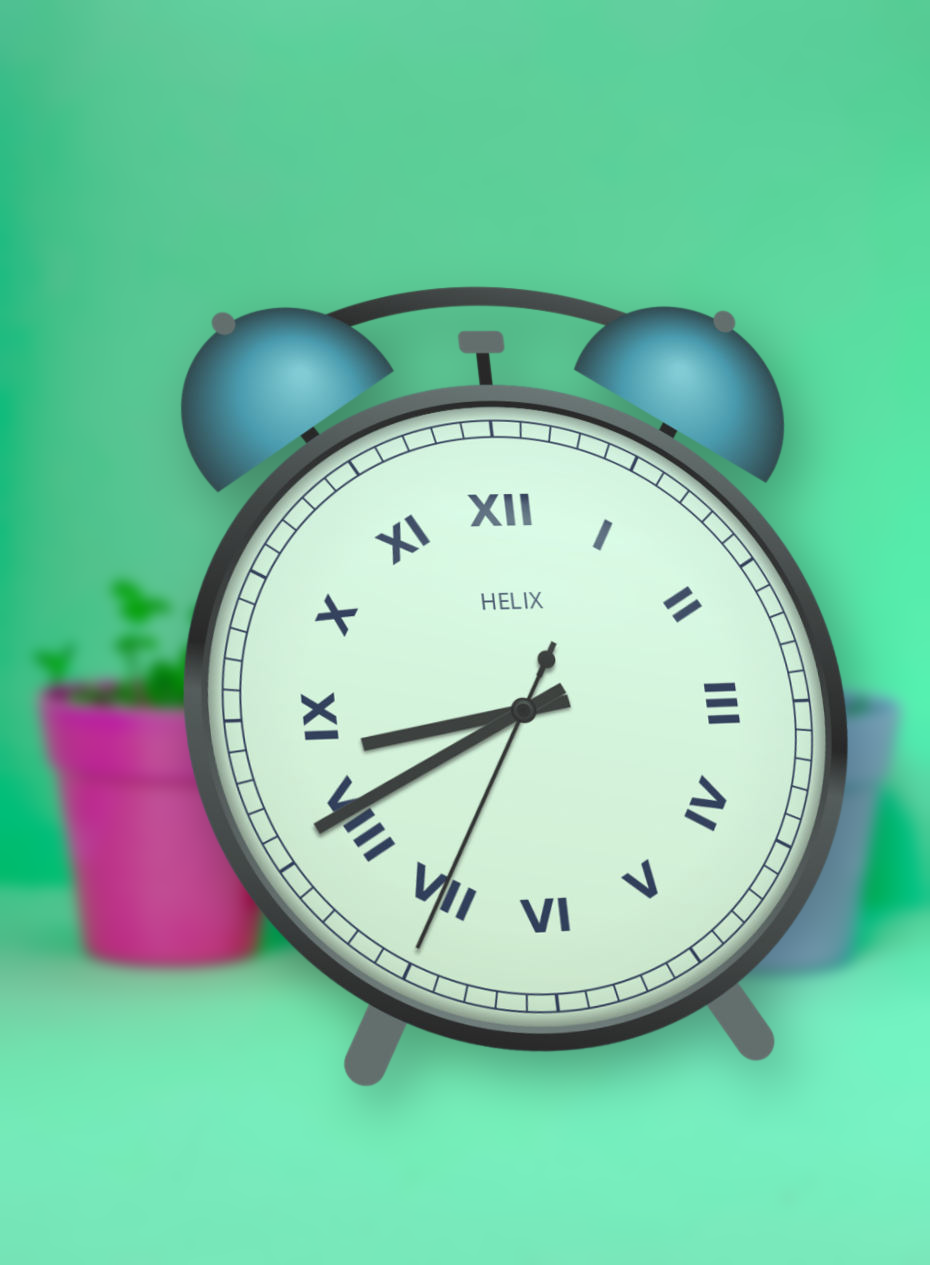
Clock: 8:40:35
